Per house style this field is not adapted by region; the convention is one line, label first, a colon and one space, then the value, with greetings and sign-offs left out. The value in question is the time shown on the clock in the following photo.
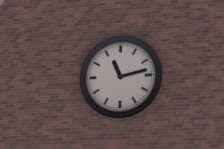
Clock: 11:13
